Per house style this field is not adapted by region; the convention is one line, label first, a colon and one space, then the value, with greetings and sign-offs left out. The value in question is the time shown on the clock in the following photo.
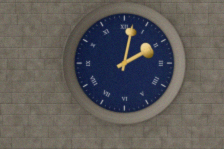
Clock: 2:02
